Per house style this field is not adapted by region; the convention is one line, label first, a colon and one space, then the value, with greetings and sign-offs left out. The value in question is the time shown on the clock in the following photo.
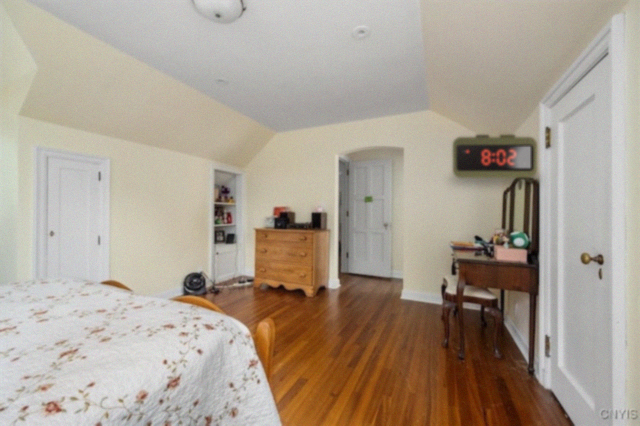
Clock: 8:02
